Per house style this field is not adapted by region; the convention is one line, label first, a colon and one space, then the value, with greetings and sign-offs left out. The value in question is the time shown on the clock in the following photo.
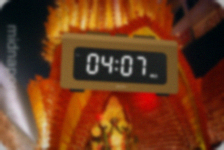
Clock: 4:07
